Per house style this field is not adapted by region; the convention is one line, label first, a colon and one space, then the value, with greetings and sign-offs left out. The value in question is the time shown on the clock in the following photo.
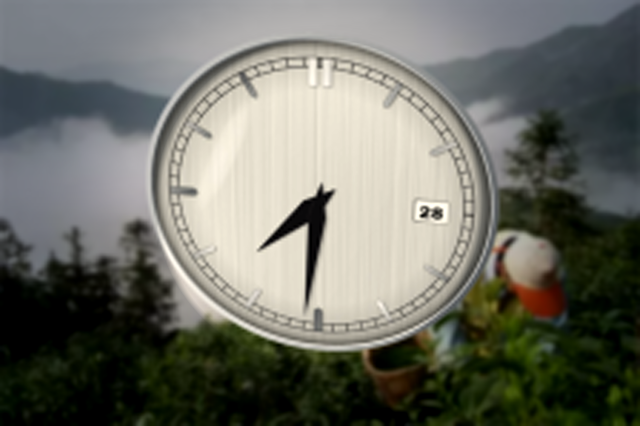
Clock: 7:31
